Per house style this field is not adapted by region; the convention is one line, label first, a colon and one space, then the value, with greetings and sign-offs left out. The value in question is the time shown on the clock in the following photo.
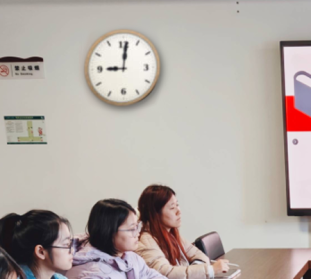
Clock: 9:01
